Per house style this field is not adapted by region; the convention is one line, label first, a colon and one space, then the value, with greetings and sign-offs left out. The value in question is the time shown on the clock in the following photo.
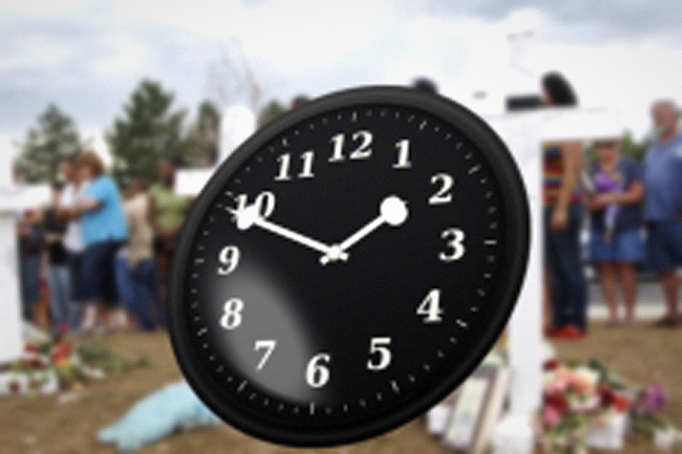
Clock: 1:49
